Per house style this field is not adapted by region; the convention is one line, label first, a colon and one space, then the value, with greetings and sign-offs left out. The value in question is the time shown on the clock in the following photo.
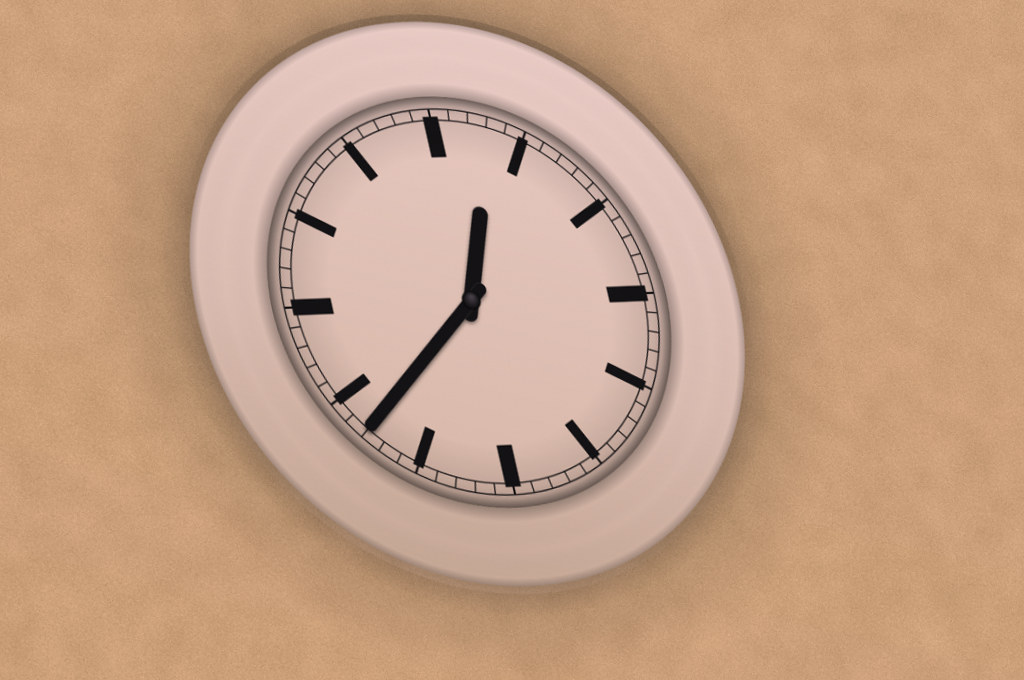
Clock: 12:38
